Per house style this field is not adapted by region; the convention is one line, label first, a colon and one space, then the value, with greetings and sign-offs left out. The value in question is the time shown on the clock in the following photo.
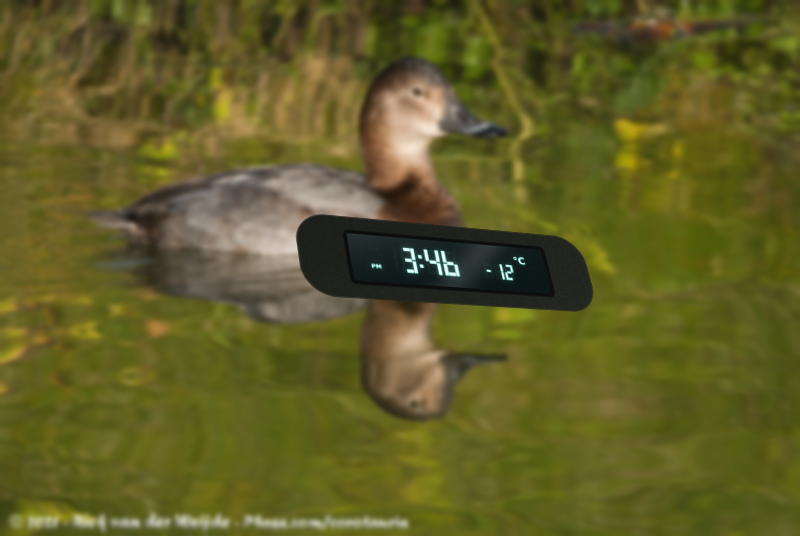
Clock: 3:46
